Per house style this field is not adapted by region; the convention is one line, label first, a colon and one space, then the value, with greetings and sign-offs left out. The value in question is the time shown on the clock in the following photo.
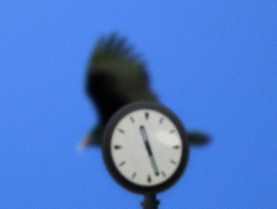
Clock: 11:27
